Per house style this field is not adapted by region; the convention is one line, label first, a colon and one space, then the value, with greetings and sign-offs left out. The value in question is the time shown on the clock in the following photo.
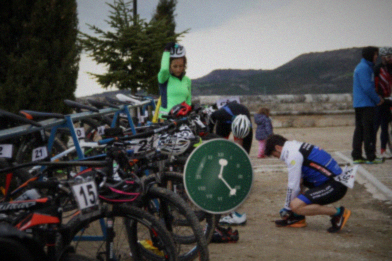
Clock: 12:23
